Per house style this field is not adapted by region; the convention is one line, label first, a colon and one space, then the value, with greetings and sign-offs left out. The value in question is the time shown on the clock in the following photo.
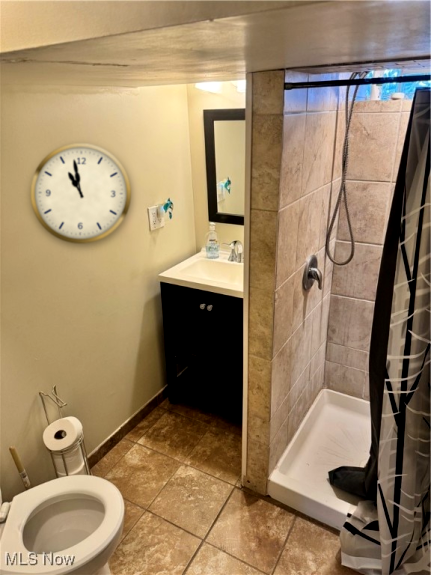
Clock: 10:58
